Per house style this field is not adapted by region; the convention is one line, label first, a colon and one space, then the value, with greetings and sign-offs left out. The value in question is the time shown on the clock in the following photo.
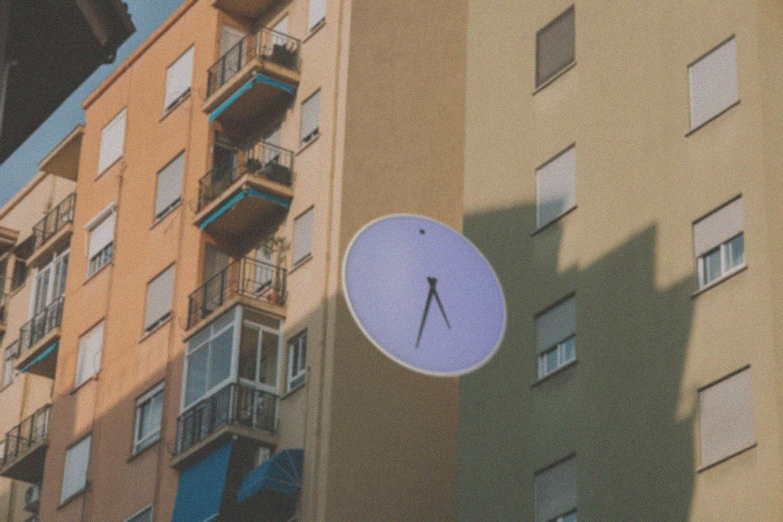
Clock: 5:34
